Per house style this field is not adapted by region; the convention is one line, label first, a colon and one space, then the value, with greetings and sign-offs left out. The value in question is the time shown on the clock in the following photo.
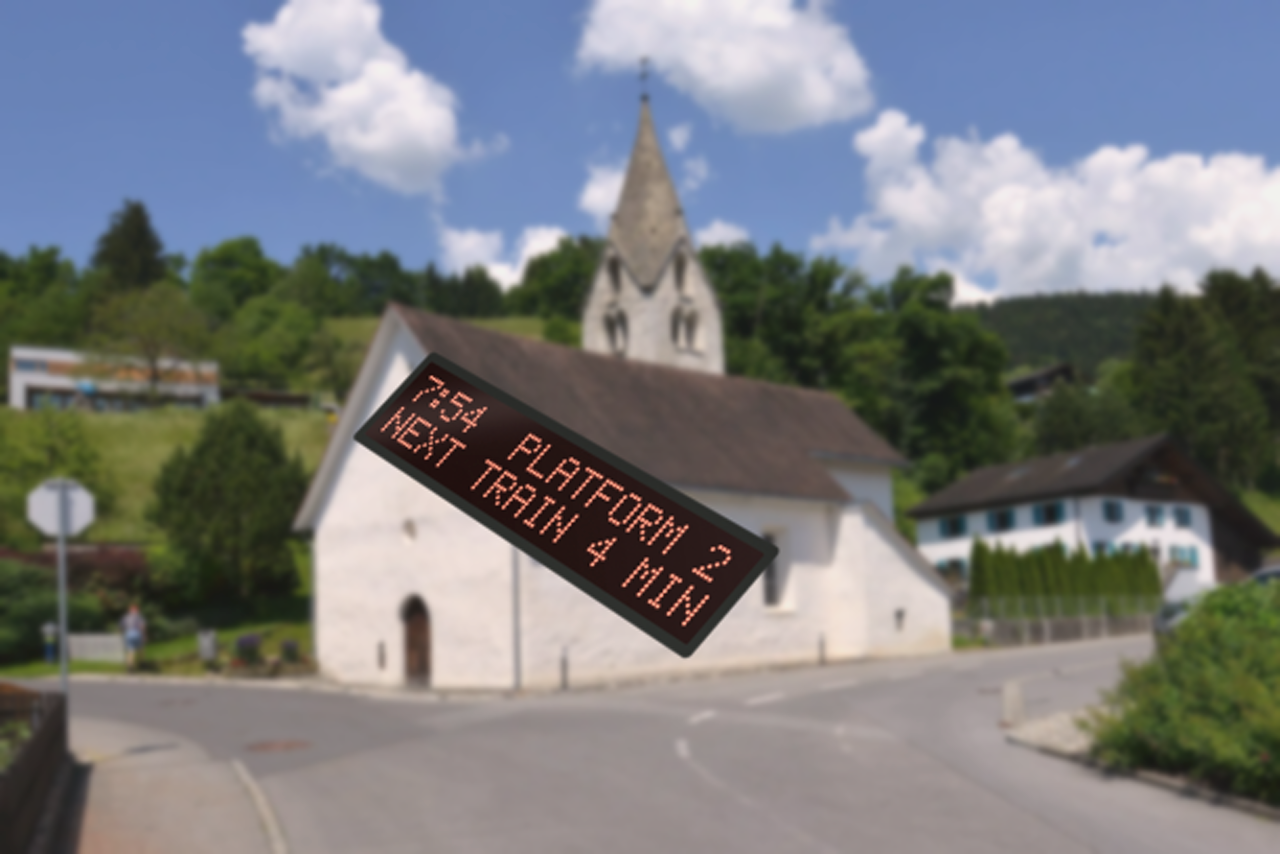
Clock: 7:54
